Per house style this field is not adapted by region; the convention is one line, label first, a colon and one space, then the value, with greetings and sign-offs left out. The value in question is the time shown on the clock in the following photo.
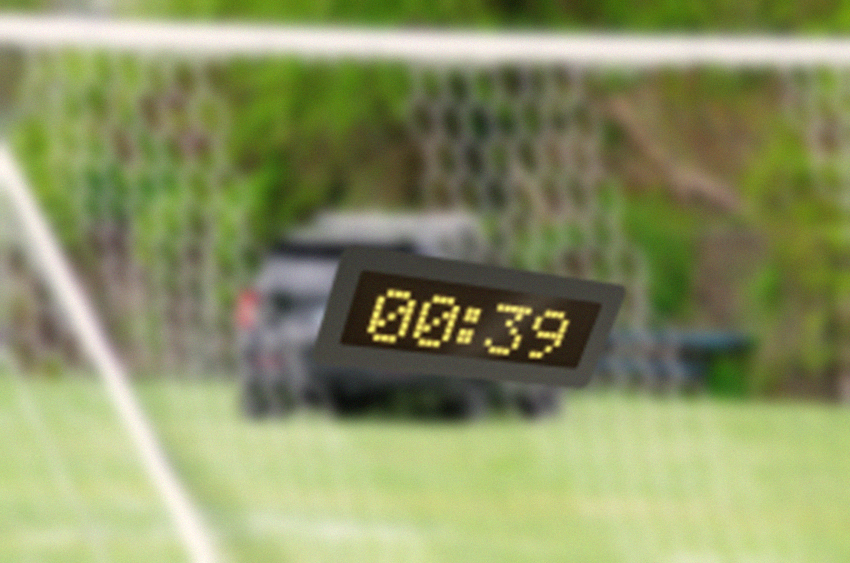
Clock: 0:39
